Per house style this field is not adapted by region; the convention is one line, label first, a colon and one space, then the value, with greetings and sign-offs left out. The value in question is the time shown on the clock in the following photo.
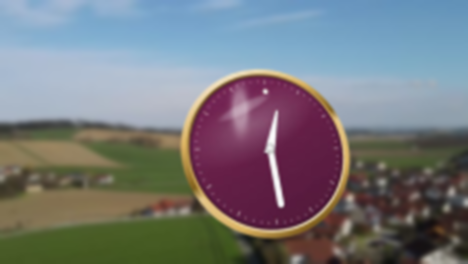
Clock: 12:29
